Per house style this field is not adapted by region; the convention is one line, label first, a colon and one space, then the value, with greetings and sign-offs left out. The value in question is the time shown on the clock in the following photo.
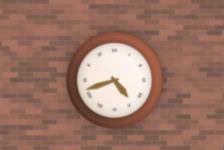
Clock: 4:42
